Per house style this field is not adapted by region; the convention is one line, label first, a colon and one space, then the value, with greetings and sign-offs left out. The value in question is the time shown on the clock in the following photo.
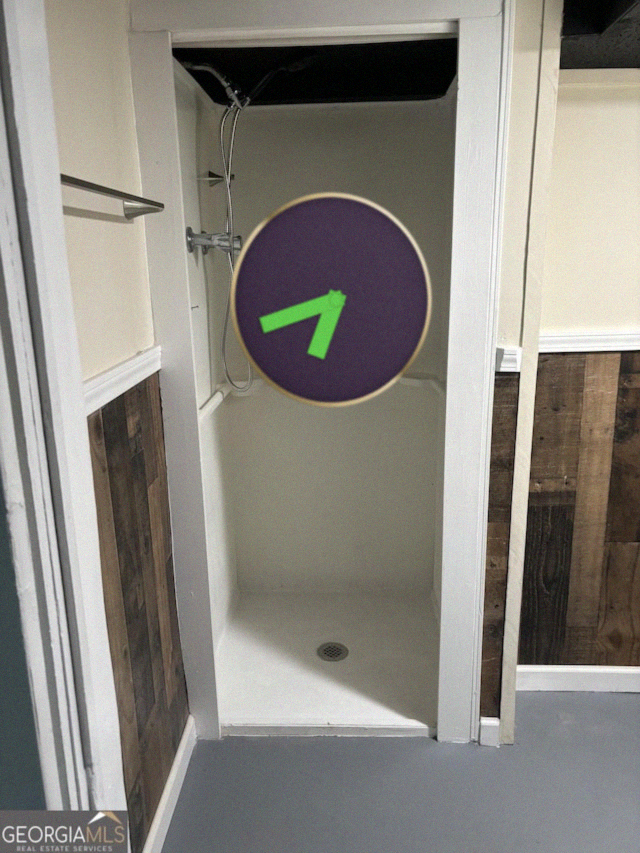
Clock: 6:42
